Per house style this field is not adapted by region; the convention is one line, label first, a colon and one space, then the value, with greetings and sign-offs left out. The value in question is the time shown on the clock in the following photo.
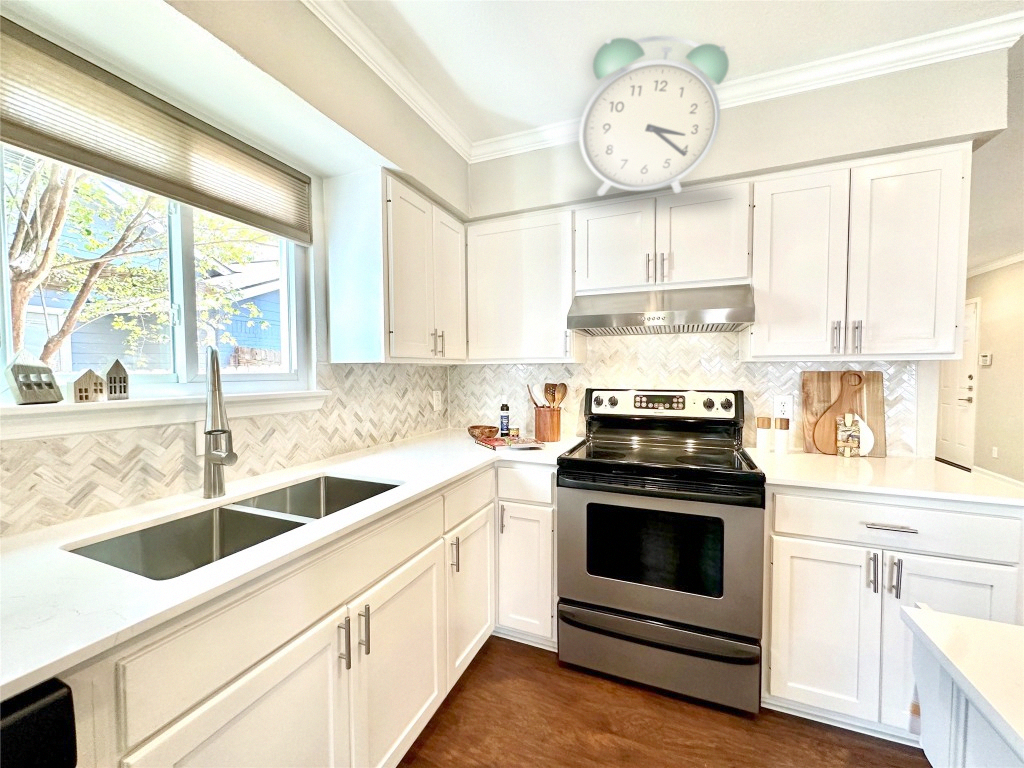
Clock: 3:21
